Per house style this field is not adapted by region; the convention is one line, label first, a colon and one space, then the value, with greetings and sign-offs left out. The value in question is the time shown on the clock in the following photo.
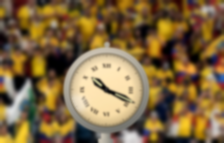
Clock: 10:19
